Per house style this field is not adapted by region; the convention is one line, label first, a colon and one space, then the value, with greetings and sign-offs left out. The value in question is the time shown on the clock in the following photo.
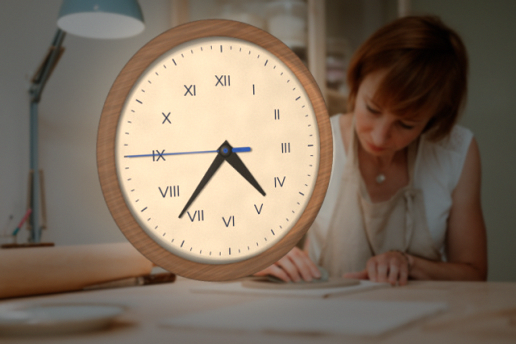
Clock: 4:36:45
